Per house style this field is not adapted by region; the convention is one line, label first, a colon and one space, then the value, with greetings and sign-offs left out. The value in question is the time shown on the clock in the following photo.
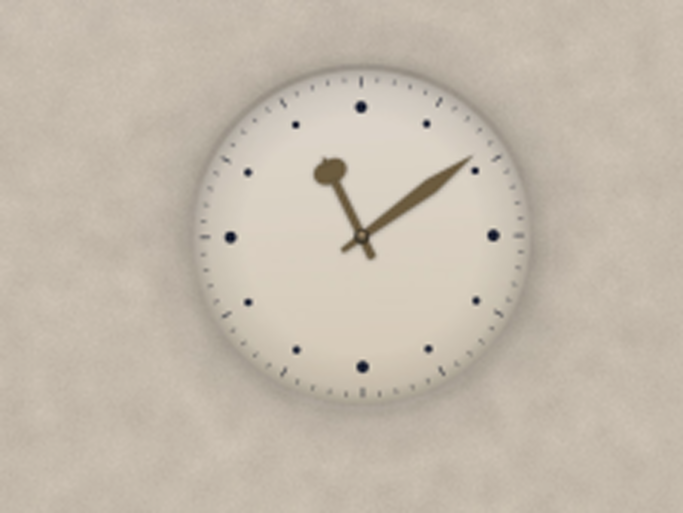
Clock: 11:09
